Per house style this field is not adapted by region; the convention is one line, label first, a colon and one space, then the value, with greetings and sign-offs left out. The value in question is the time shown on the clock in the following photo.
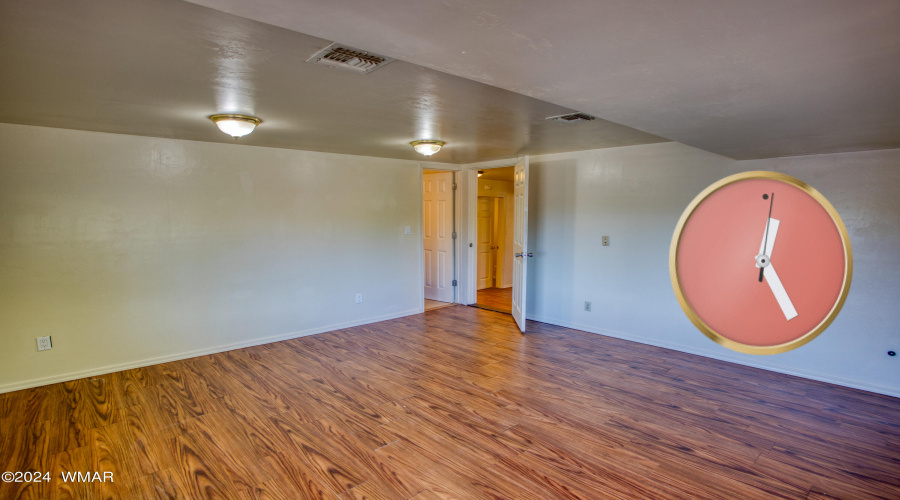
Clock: 12:25:01
